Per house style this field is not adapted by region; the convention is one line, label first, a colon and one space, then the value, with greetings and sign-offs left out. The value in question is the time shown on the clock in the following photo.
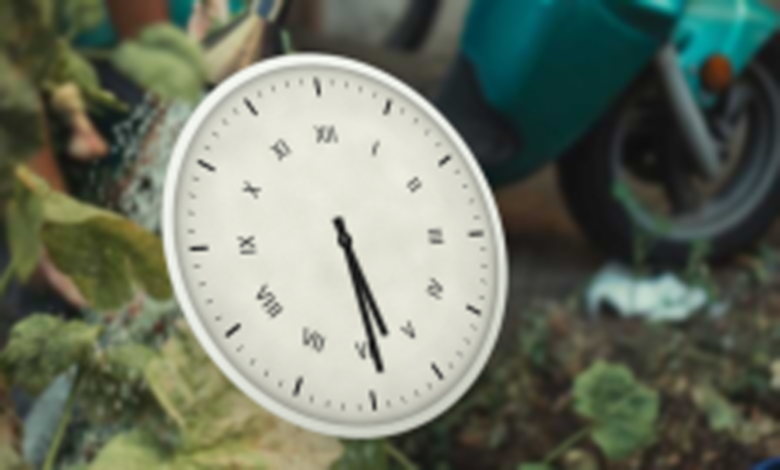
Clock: 5:29
